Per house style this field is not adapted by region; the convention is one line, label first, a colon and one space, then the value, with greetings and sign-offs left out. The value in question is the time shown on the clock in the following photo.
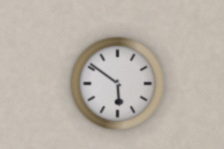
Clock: 5:51
